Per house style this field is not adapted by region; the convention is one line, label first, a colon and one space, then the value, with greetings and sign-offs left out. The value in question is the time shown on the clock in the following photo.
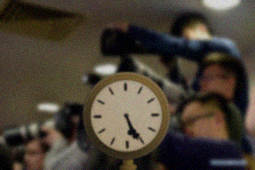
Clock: 5:26
